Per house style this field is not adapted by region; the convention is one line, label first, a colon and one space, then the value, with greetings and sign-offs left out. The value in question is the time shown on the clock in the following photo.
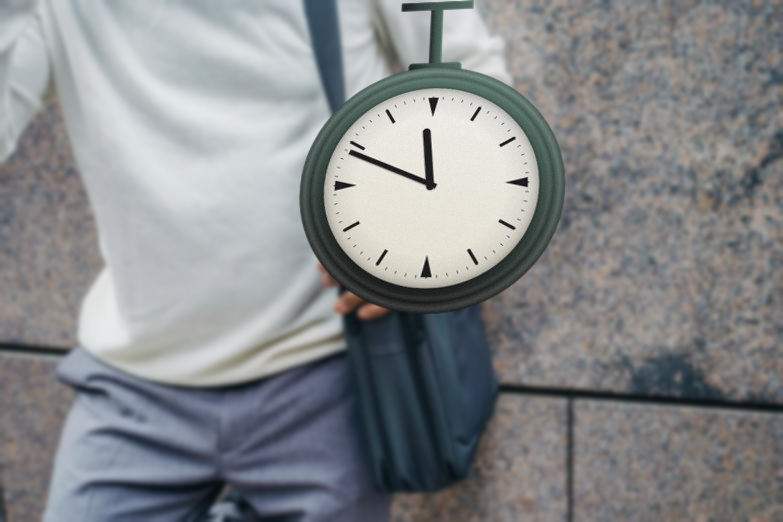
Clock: 11:49
